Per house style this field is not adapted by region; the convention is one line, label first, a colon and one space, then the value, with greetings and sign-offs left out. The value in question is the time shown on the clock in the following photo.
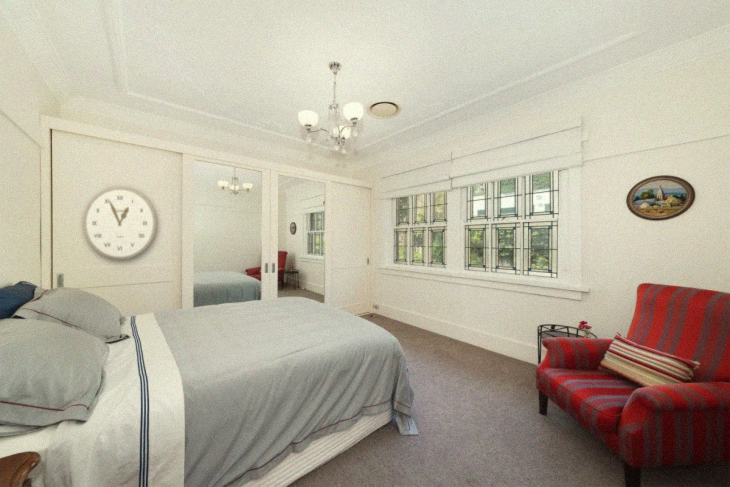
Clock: 12:56
